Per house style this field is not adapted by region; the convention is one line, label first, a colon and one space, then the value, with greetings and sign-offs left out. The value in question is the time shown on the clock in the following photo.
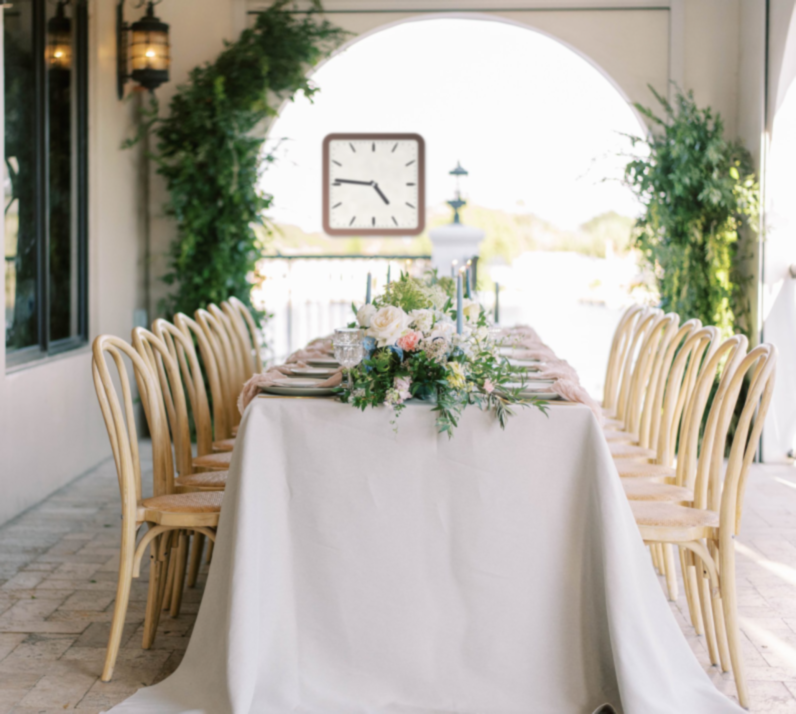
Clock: 4:46
